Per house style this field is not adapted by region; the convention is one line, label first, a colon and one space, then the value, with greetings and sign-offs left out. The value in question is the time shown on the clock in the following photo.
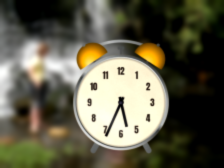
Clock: 5:34
